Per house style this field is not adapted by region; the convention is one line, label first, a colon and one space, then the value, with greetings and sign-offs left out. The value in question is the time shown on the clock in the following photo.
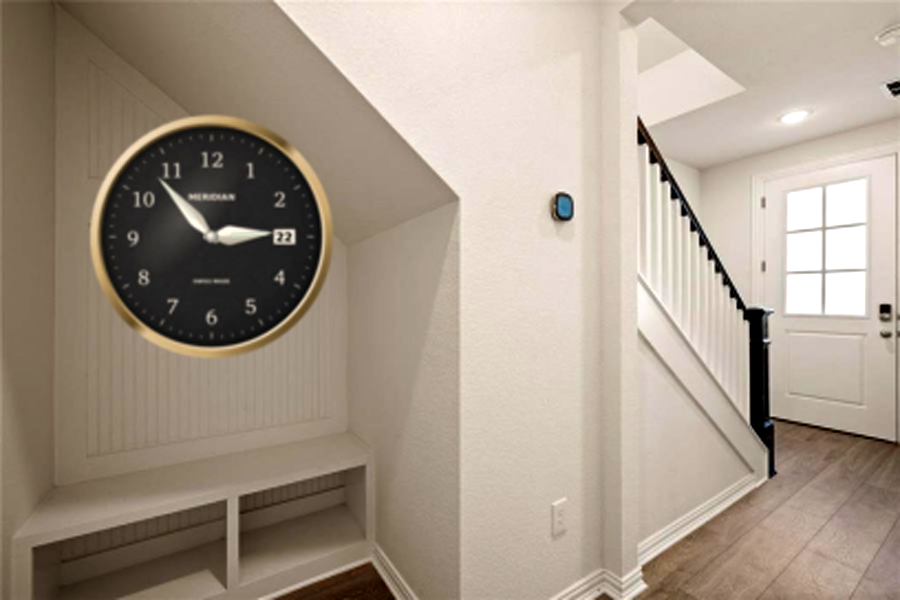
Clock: 2:53
